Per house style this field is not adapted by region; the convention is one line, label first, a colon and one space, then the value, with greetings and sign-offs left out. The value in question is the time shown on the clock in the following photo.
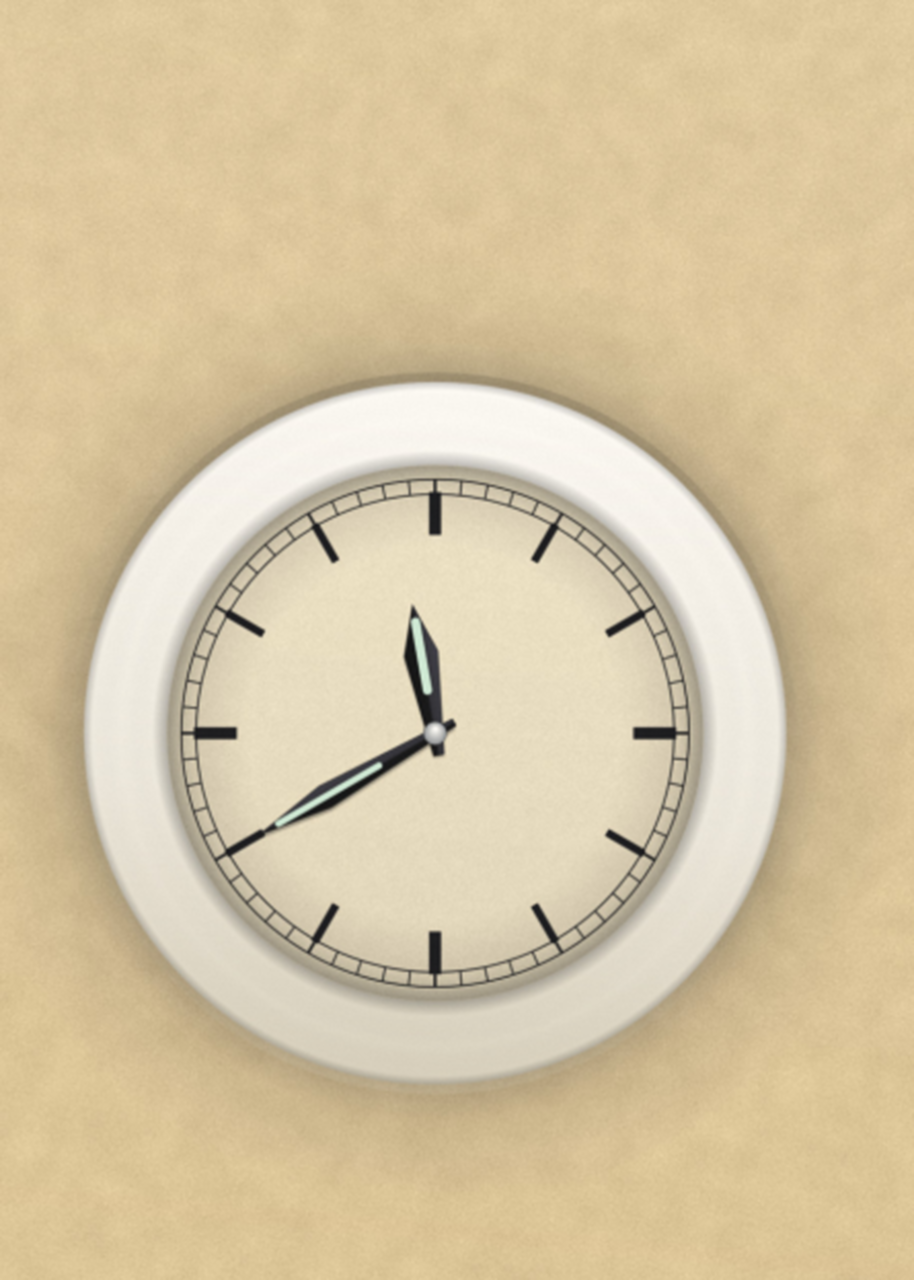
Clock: 11:40
